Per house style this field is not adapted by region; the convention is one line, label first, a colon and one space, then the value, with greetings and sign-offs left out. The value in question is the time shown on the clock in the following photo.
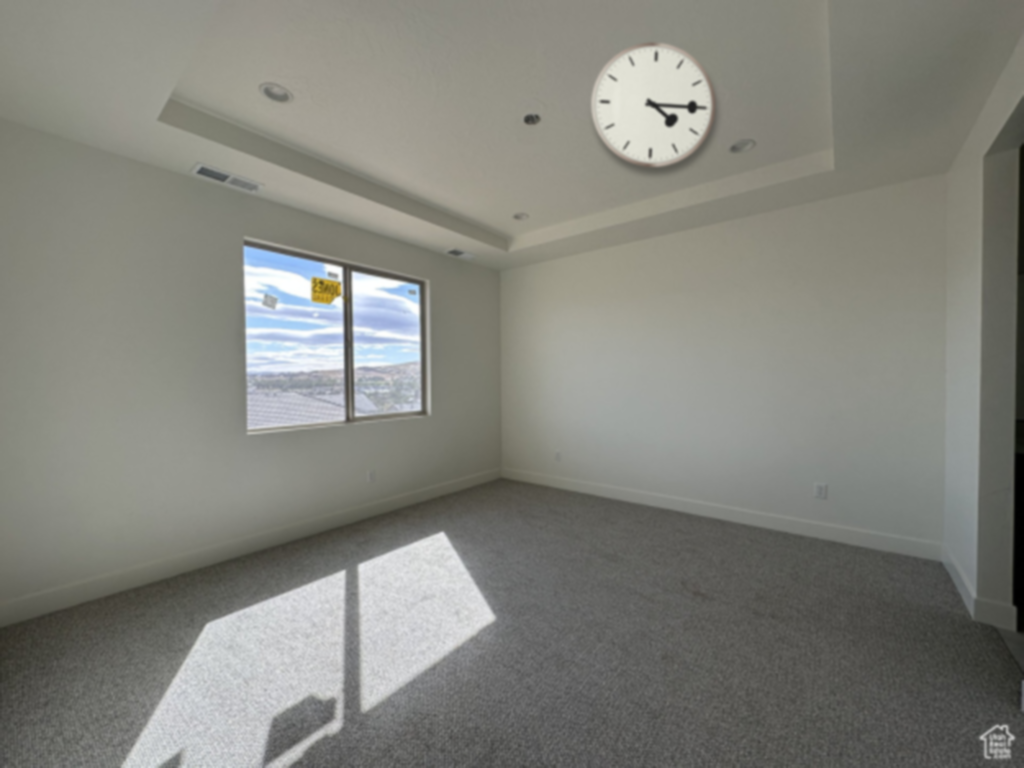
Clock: 4:15
